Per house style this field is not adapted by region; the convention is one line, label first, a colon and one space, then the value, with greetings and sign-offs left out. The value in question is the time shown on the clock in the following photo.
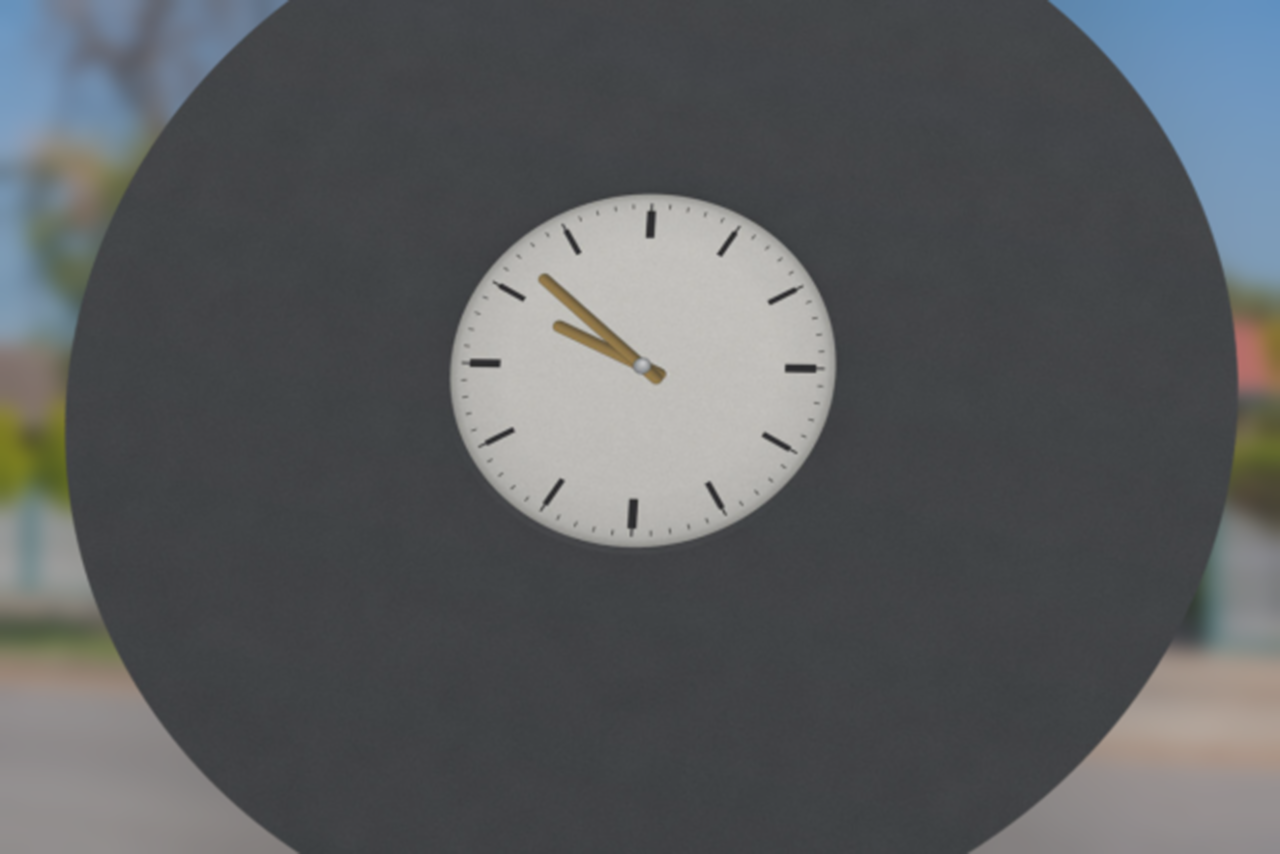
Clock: 9:52
